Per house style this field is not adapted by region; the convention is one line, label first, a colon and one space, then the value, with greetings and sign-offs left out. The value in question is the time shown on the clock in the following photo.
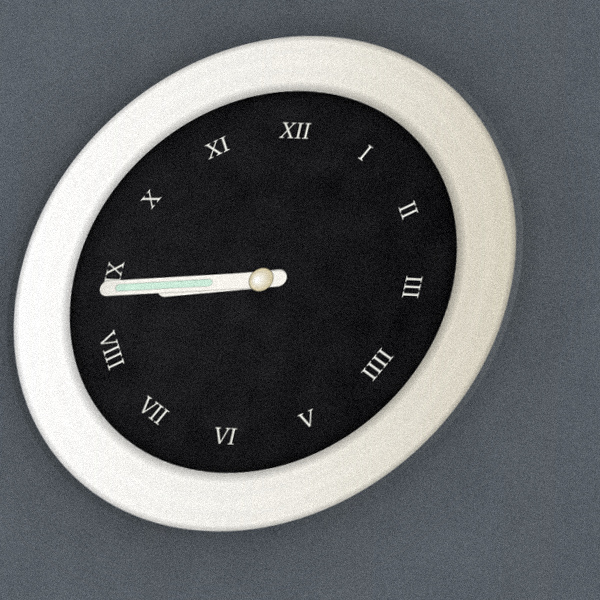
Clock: 8:44
